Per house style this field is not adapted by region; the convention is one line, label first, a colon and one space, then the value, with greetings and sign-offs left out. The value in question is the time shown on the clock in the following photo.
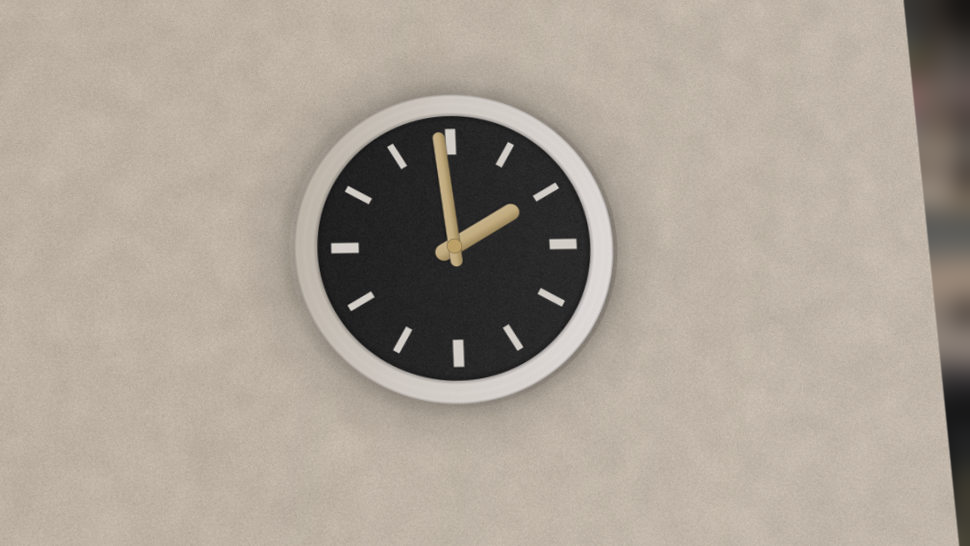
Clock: 1:59
